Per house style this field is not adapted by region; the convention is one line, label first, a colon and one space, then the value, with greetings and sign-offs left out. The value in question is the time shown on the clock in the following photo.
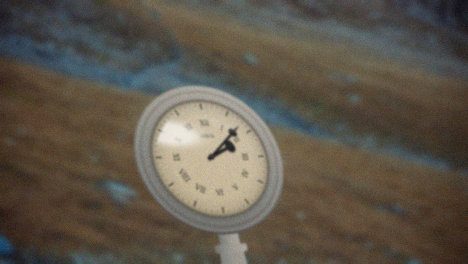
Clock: 2:08
